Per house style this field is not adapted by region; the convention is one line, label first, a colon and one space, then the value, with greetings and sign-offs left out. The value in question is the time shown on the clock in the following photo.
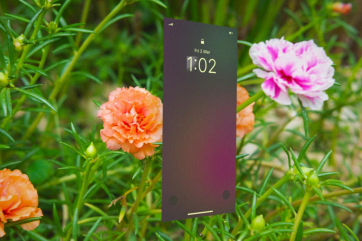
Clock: 1:02
